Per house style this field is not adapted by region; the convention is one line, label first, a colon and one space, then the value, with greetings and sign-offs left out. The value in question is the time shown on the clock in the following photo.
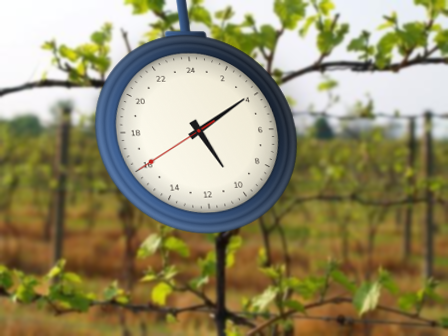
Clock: 10:09:40
